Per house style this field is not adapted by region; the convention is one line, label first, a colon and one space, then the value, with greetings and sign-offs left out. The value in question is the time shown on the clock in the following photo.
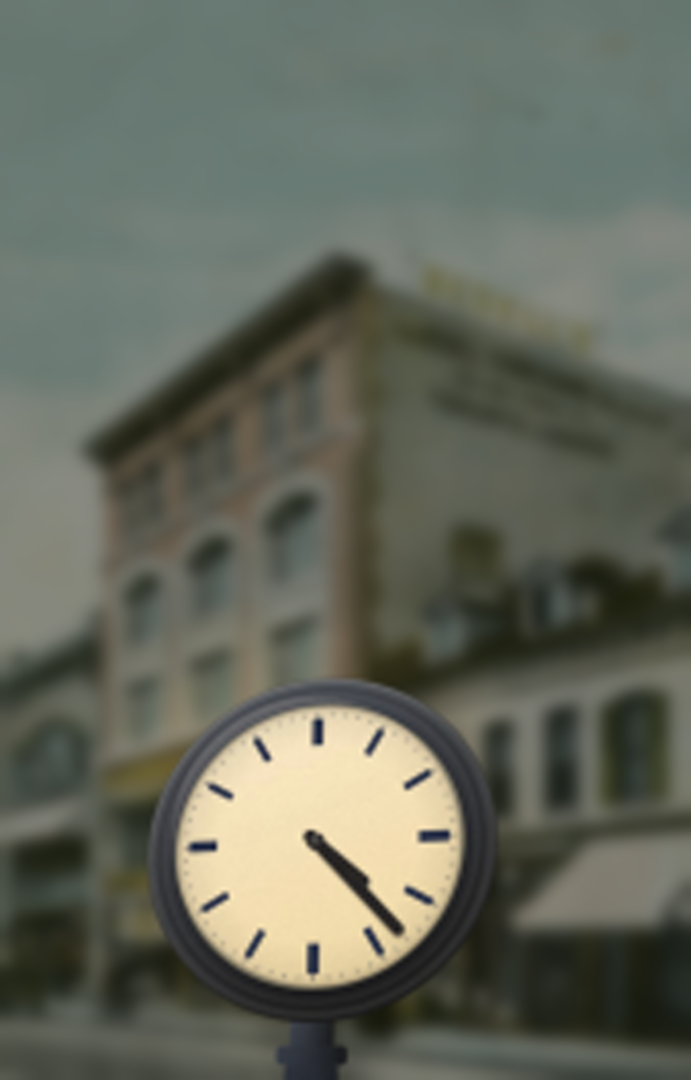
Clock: 4:23
